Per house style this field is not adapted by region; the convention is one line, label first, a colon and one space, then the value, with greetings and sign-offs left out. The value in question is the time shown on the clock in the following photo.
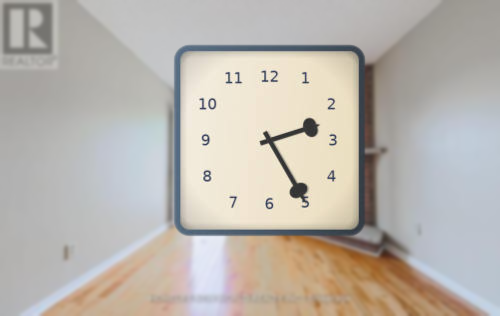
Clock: 2:25
